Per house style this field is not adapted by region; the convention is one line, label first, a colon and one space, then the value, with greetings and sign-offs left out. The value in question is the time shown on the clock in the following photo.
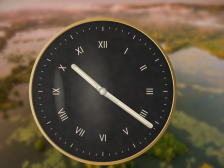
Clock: 10:21
